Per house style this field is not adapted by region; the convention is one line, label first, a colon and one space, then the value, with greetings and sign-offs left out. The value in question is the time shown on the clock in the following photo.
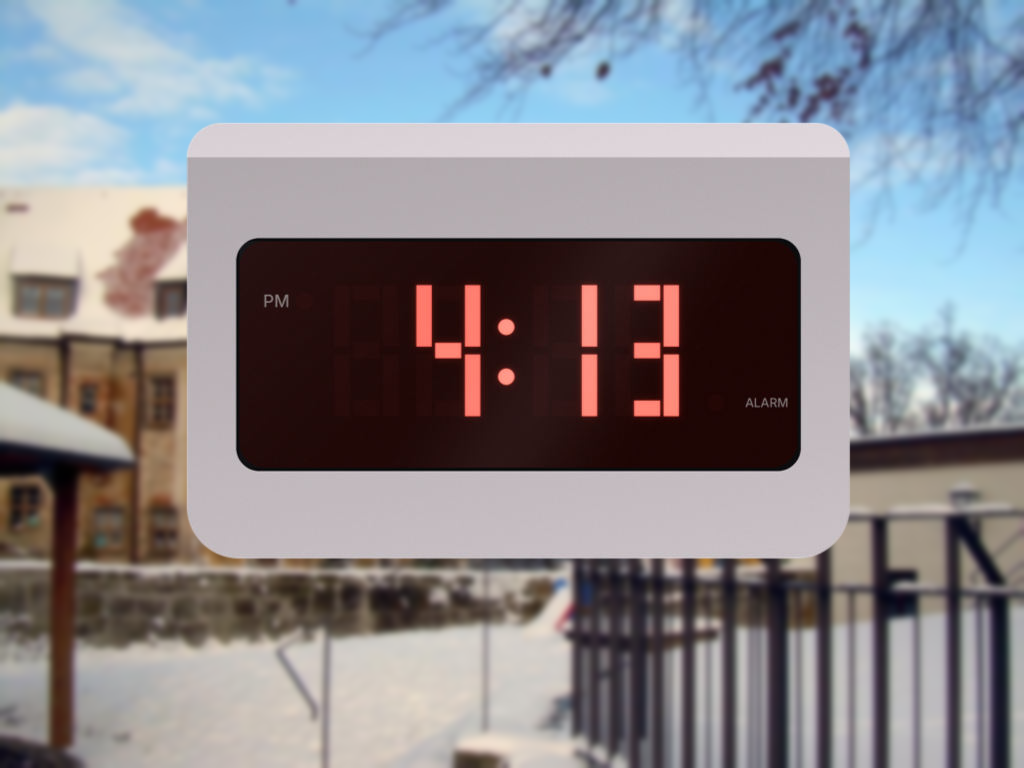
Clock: 4:13
